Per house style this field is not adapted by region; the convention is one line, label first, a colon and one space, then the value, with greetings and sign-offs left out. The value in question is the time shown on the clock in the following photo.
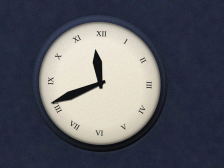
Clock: 11:41
